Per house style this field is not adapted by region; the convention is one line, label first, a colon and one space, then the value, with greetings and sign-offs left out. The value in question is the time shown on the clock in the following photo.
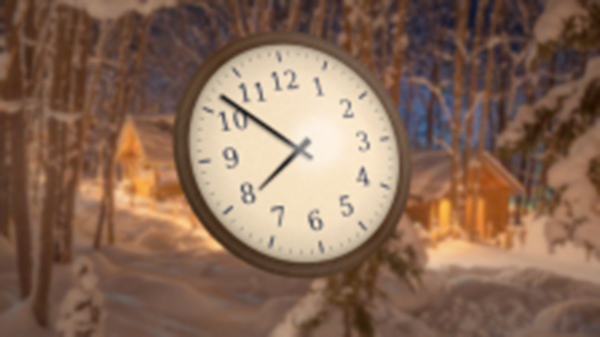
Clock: 7:52
